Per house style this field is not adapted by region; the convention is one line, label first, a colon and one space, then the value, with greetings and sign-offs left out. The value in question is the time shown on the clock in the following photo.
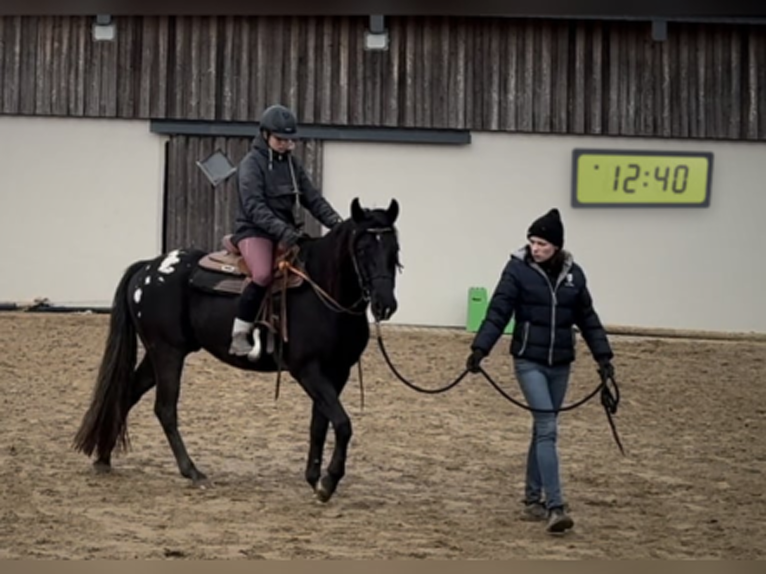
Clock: 12:40
